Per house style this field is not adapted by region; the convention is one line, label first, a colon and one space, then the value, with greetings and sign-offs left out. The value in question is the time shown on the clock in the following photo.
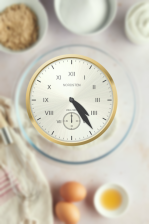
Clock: 4:24
